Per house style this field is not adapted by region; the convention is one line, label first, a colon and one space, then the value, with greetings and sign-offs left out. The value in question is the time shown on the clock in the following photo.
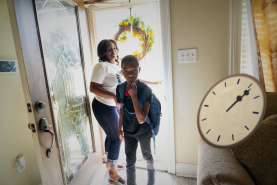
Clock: 1:06
